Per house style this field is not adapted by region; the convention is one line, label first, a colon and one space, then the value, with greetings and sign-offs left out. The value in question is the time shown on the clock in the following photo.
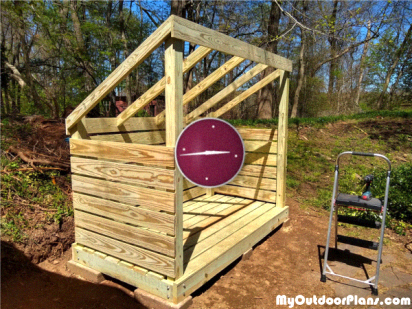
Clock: 2:43
